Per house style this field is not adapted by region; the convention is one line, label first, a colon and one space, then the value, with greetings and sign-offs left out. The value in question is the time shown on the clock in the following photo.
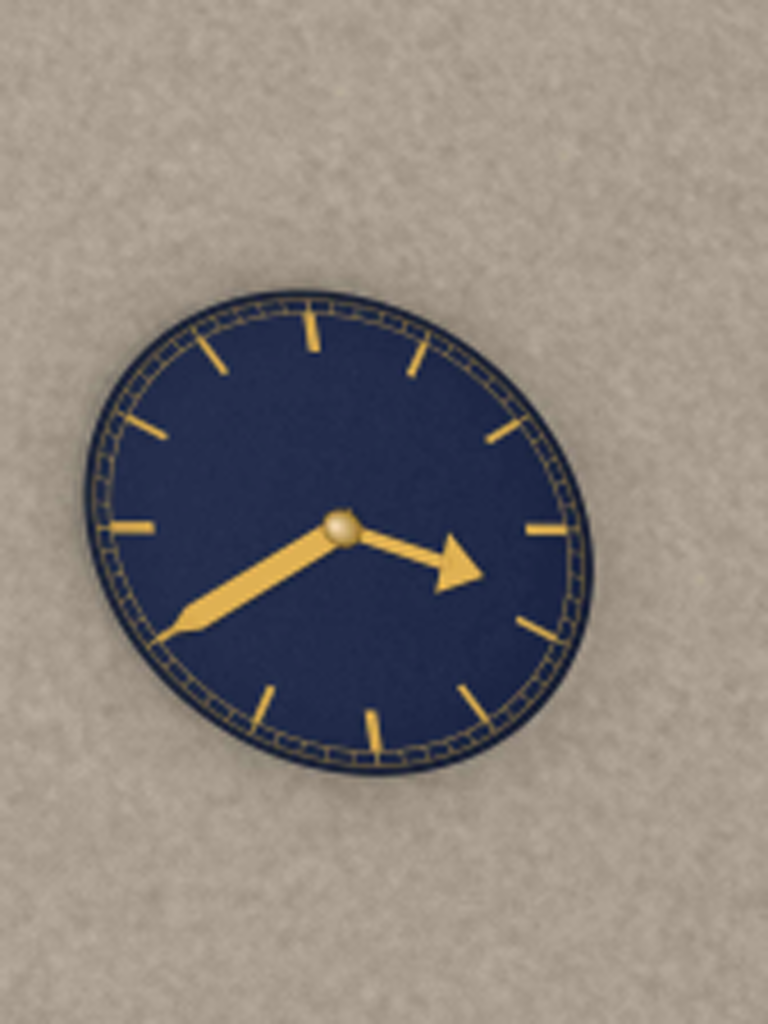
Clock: 3:40
